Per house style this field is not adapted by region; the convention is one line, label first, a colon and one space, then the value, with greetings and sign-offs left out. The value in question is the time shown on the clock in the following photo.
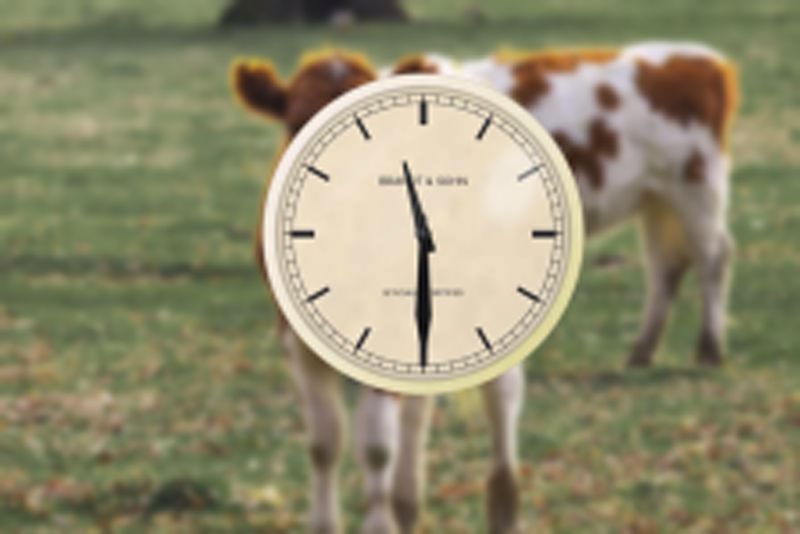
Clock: 11:30
